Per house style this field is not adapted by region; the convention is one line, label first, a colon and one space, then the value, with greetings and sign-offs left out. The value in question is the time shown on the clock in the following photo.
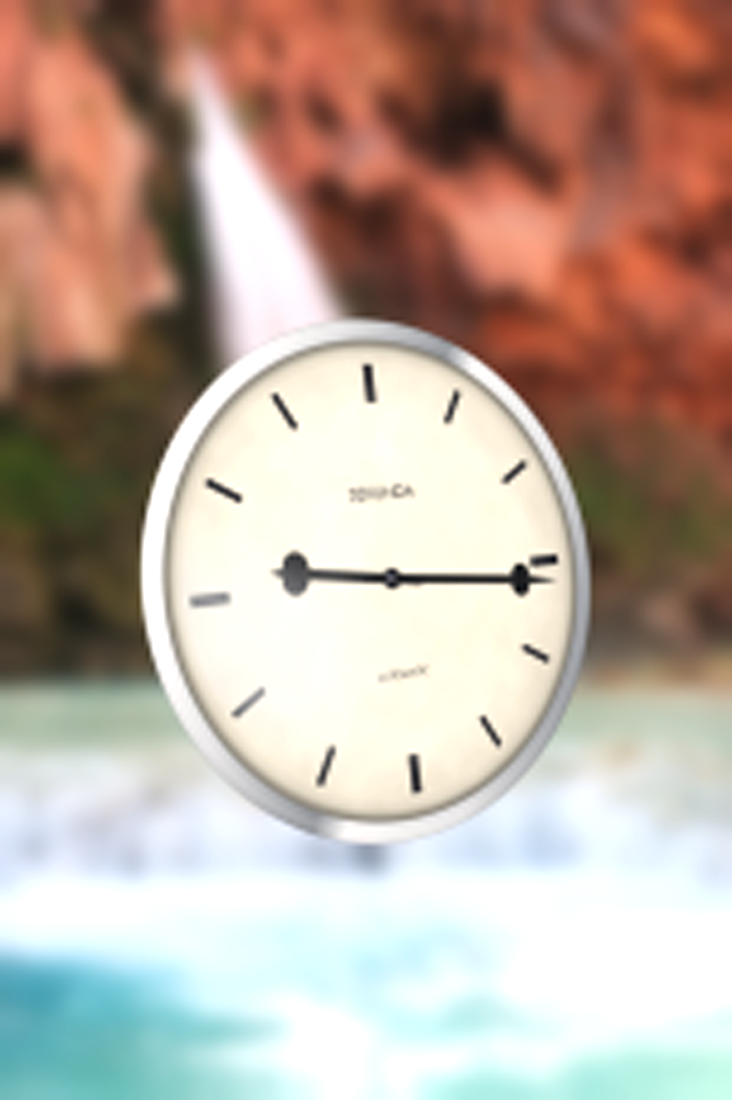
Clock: 9:16
